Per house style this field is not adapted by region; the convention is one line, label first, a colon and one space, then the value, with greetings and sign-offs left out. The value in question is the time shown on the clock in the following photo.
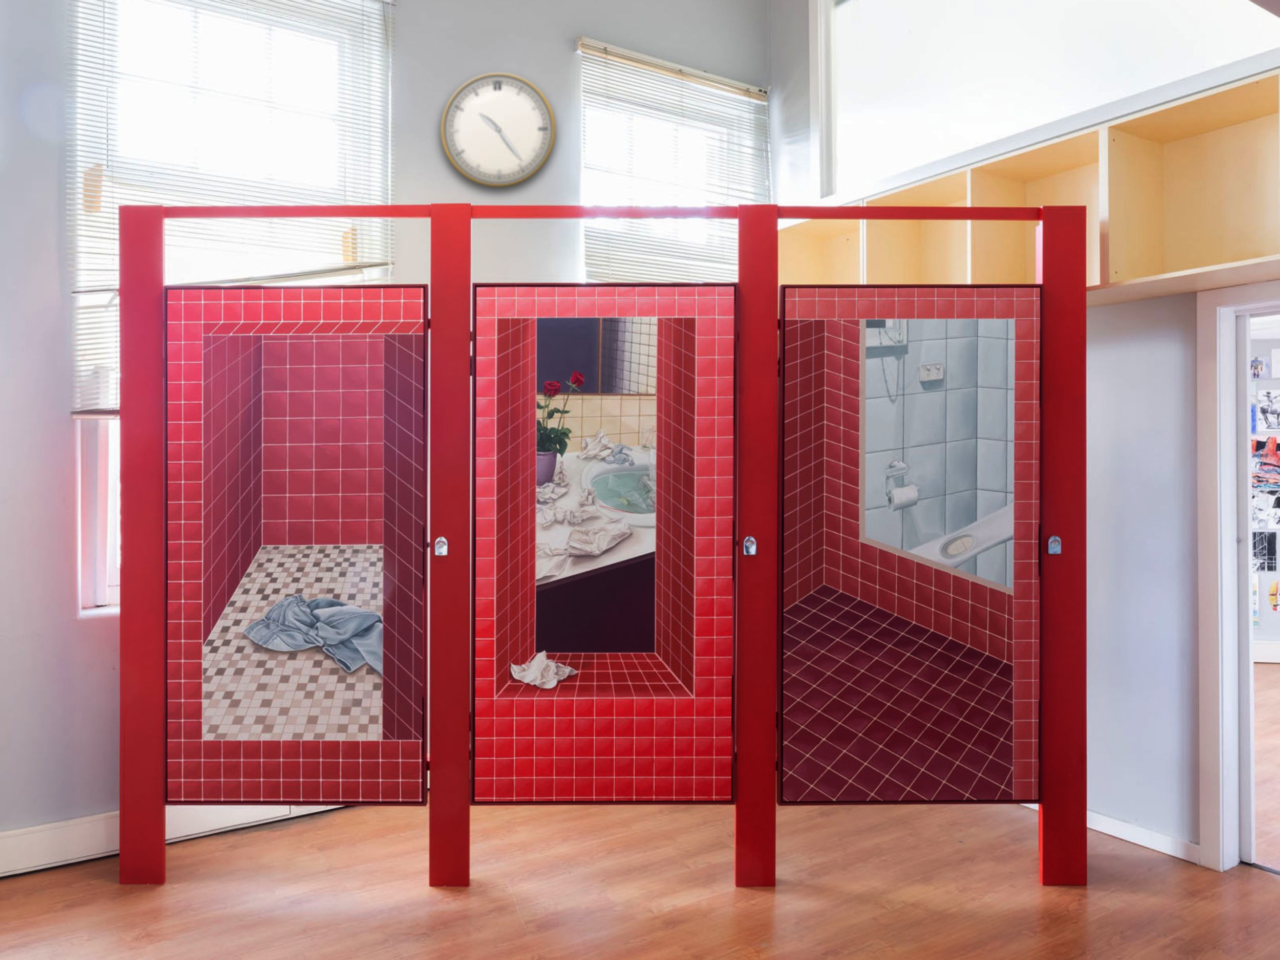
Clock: 10:24
